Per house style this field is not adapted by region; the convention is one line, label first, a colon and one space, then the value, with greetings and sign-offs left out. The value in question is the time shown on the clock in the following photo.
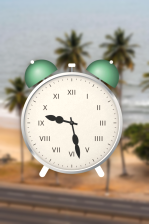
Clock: 9:28
